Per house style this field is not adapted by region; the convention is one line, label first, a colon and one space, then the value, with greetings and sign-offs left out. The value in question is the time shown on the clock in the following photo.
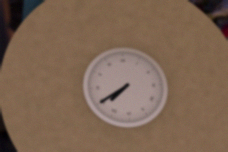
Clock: 7:40
